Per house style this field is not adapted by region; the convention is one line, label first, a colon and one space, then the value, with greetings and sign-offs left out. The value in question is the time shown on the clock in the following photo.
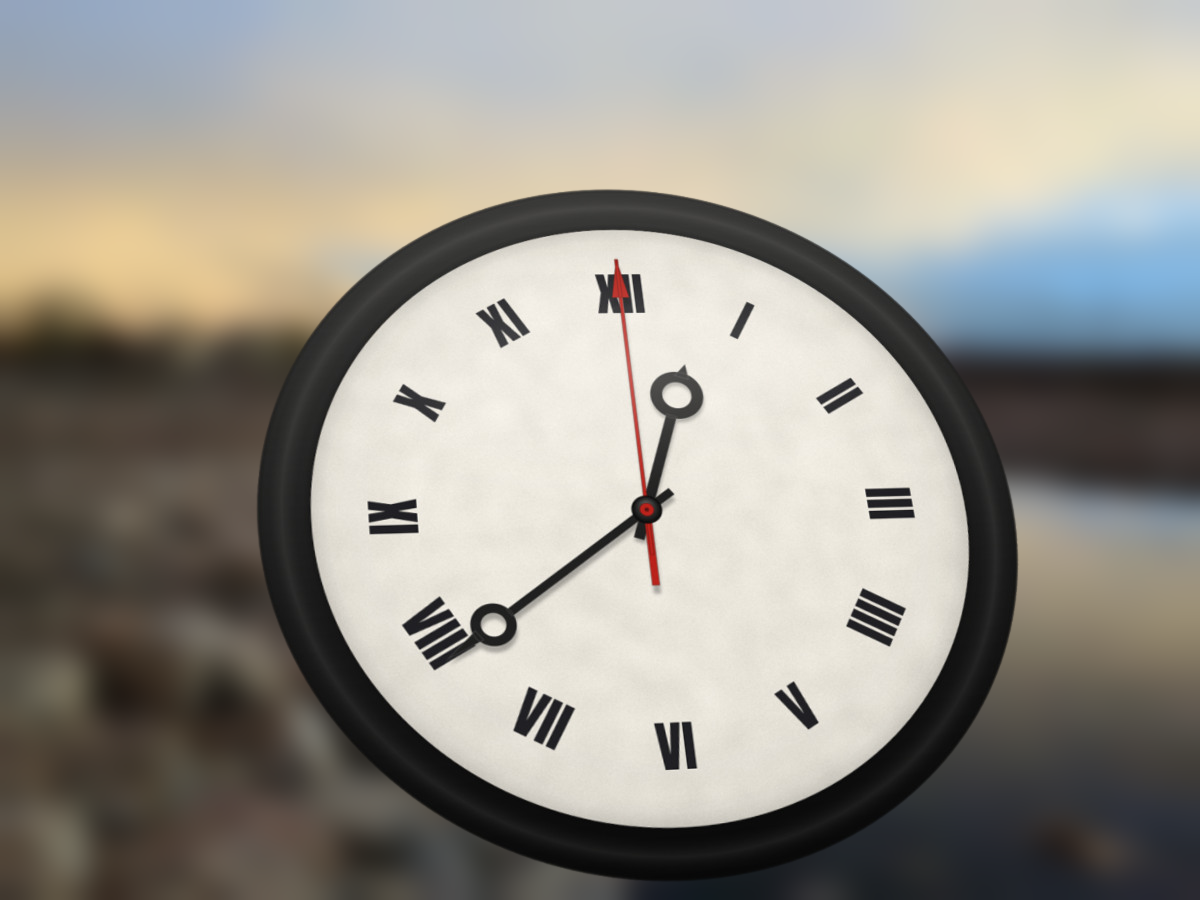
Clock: 12:39:00
